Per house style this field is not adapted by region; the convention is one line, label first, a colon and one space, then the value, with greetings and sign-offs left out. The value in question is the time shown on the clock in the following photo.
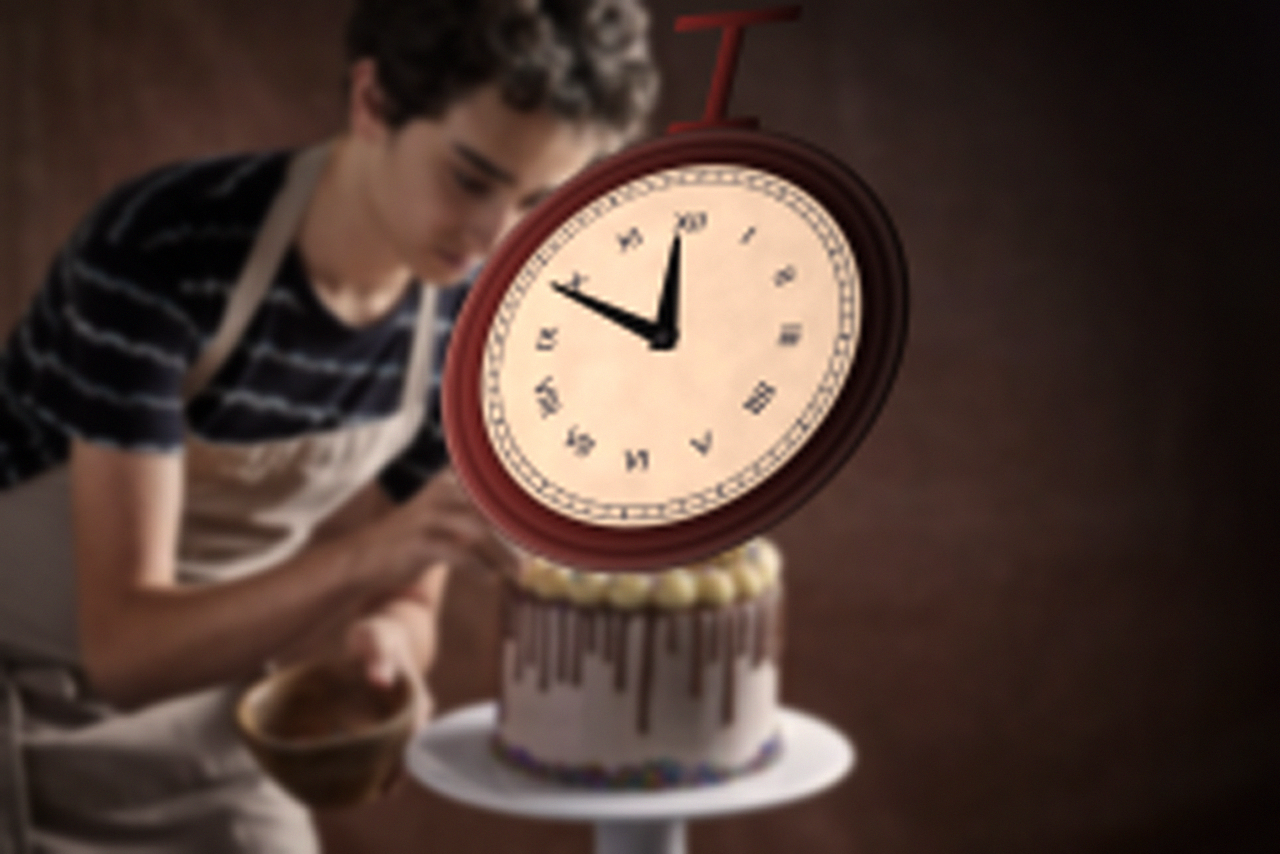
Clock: 11:49
